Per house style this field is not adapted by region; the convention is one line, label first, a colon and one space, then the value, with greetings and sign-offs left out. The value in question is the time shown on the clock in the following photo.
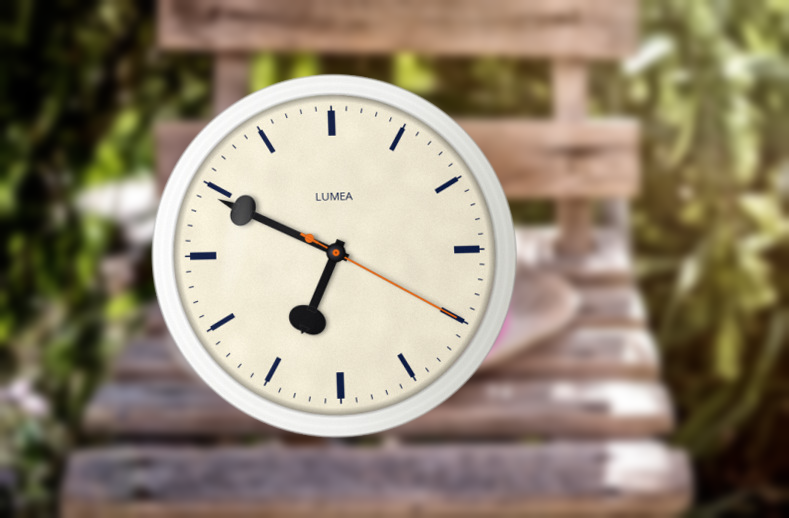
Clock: 6:49:20
